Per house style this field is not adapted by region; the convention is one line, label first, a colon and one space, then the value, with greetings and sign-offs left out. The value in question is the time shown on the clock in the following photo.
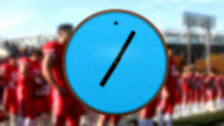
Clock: 7:05
